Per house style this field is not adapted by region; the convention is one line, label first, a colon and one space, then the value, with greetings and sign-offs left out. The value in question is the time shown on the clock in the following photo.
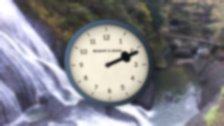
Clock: 2:11
